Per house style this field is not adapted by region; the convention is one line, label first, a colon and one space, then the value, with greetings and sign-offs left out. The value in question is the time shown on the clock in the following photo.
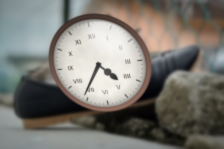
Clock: 4:36
